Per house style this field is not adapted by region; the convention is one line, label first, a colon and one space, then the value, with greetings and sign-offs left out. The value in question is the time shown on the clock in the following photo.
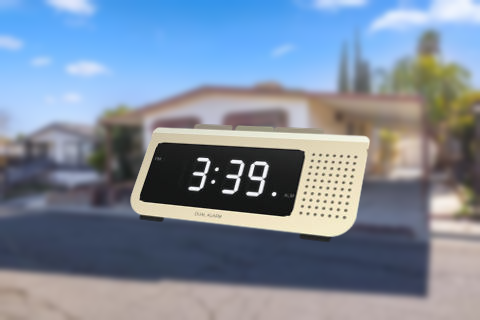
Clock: 3:39
